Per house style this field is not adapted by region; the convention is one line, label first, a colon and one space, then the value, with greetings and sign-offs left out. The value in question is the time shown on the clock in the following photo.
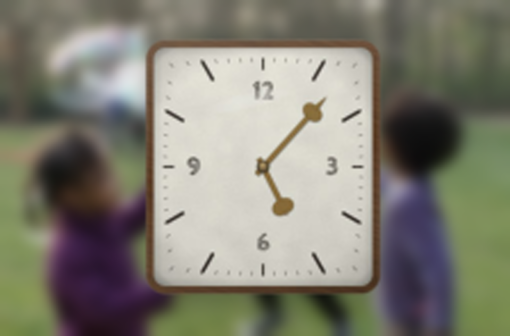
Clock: 5:07
